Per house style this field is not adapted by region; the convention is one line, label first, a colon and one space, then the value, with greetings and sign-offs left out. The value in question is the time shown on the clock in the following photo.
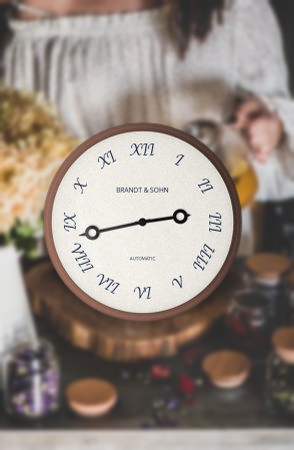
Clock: 2:43
